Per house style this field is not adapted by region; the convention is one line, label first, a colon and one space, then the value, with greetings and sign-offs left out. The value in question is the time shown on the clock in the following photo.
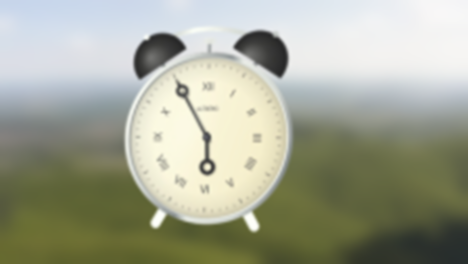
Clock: 5:55
